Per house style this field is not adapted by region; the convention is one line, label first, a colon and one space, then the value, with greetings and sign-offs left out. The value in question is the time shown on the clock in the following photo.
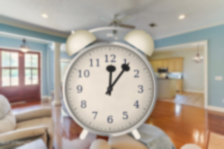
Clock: 12:06
